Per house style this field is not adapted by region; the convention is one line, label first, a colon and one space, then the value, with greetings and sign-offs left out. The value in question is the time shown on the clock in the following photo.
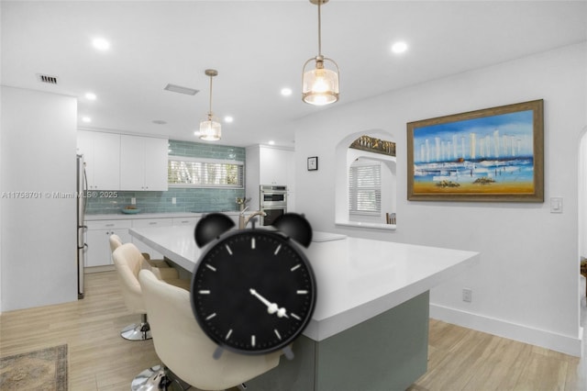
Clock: 4:21
